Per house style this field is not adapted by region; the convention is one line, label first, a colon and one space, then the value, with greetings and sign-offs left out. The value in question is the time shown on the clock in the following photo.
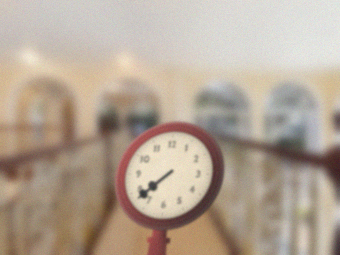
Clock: 7:38
